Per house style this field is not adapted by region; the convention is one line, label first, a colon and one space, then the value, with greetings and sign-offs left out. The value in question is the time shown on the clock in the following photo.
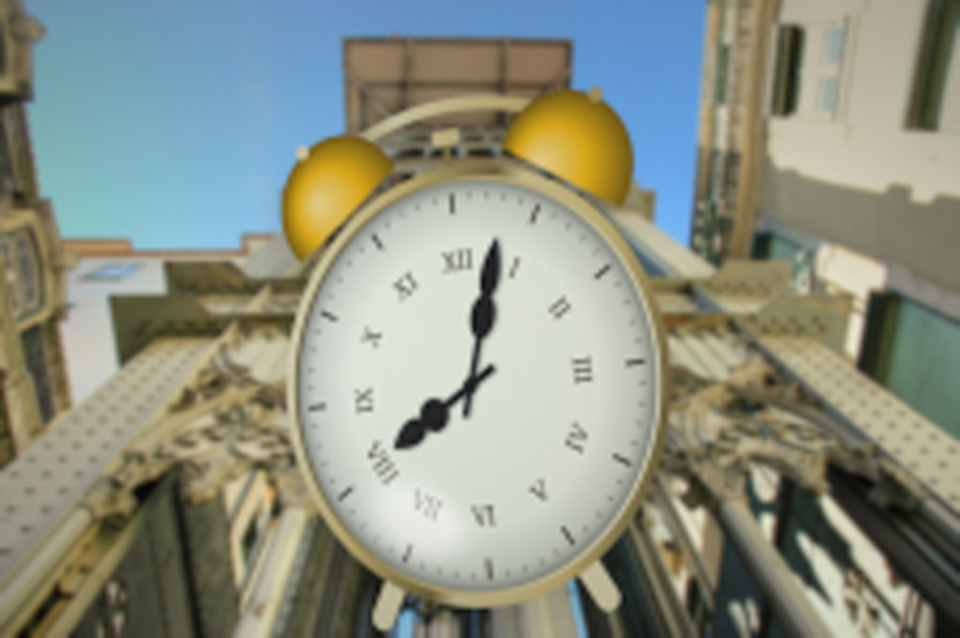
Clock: 8:03
